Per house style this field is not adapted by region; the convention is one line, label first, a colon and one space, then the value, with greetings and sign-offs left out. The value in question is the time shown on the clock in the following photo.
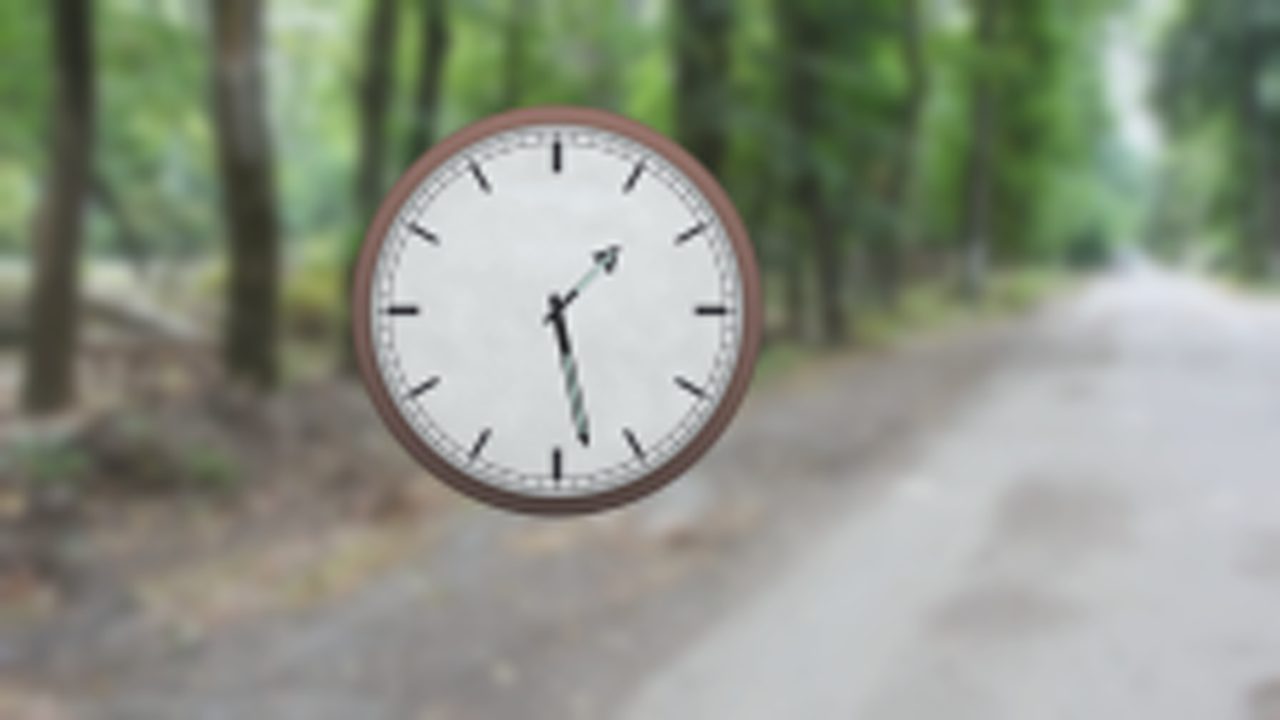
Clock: 1:28
